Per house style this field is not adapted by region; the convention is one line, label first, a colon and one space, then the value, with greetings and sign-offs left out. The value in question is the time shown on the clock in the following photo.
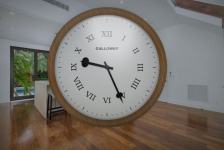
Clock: 9:26
